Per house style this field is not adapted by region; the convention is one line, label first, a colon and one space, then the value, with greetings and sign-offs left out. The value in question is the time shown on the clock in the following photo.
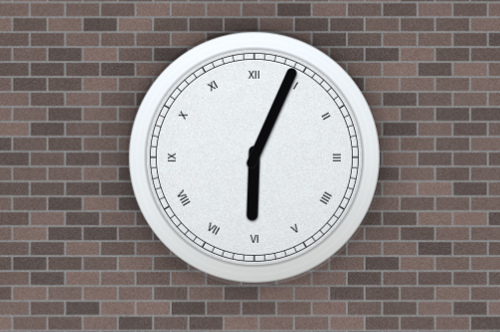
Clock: 6:04
